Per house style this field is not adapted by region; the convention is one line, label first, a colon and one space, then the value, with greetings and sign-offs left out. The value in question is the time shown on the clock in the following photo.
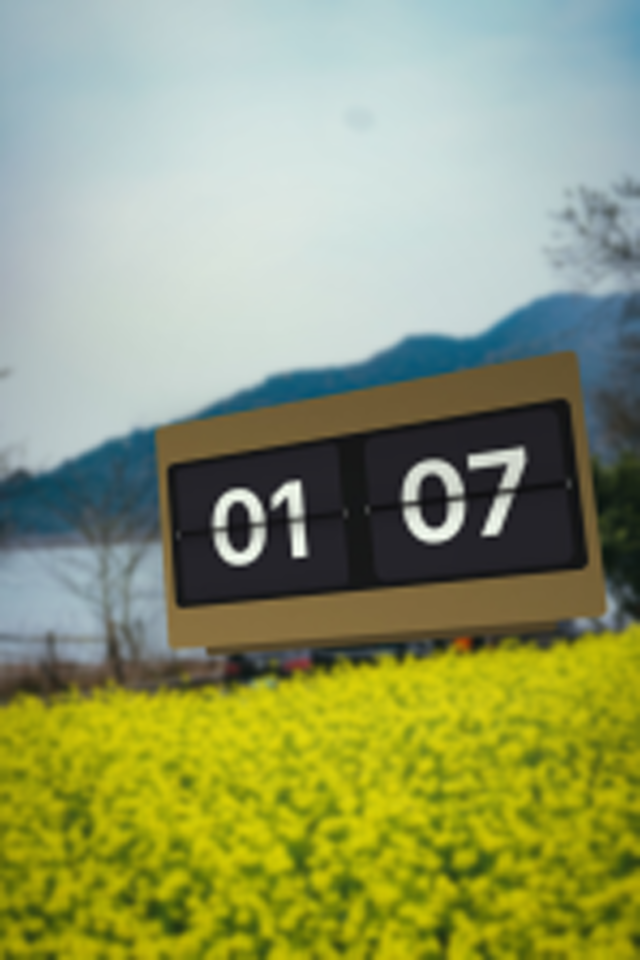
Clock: 1:07
